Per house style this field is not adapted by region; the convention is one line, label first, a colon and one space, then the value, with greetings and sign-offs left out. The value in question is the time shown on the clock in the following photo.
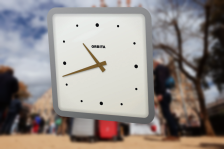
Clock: 10:42
